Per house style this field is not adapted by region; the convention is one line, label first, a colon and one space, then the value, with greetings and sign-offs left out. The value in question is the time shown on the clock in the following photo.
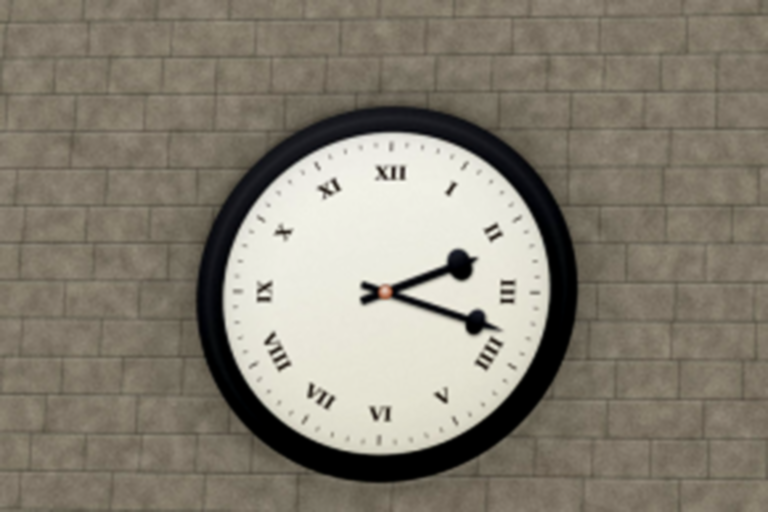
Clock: 2:18
